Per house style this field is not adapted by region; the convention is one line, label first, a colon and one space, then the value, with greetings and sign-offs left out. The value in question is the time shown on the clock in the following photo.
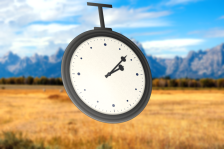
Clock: 2:08
